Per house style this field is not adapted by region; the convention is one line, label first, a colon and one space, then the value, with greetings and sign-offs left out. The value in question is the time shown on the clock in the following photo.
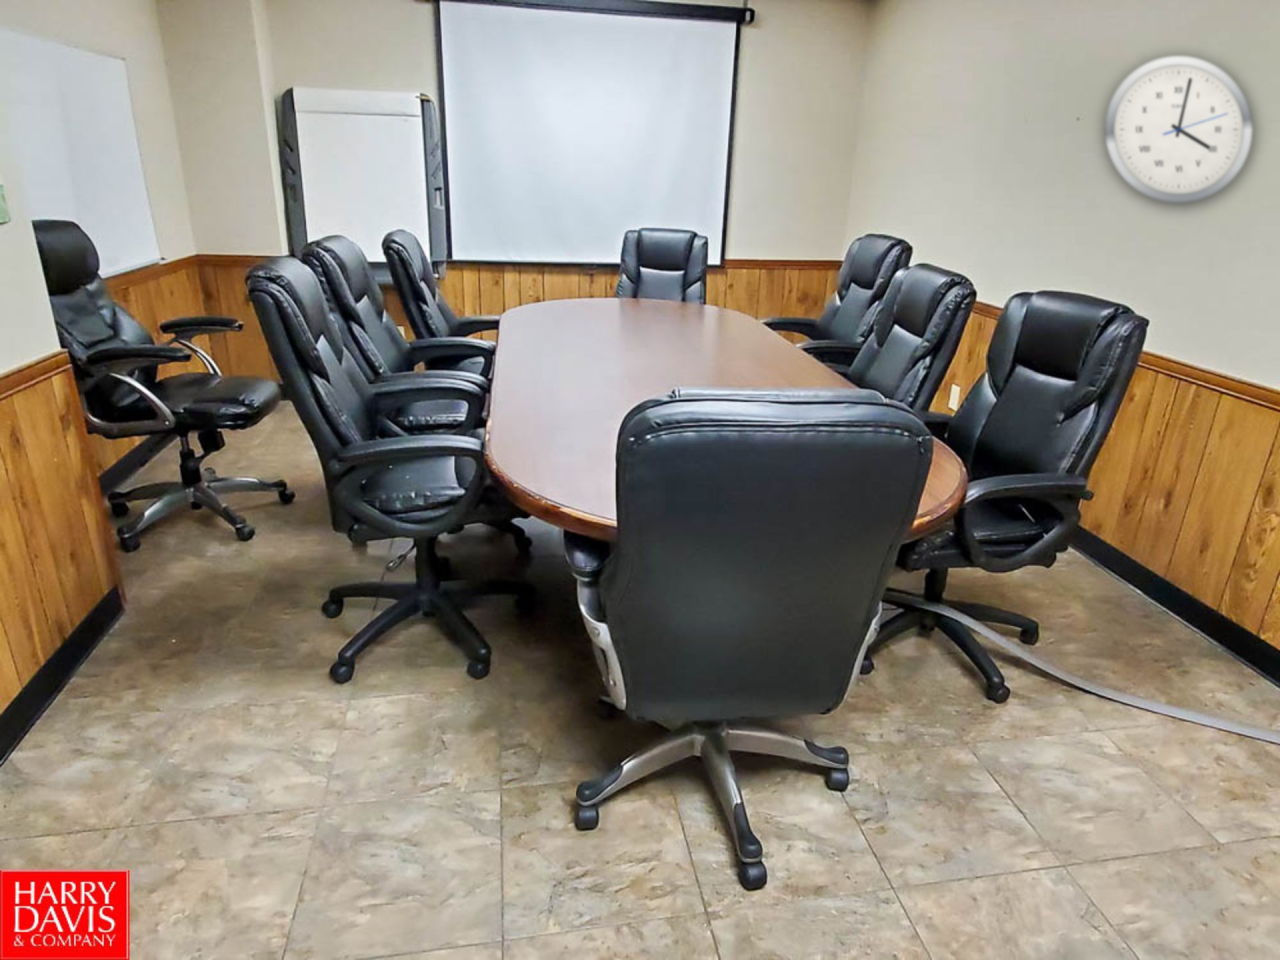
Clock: 4:02:12
